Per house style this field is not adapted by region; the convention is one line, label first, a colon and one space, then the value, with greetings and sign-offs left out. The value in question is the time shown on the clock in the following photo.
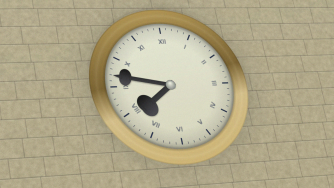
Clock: 7:47
